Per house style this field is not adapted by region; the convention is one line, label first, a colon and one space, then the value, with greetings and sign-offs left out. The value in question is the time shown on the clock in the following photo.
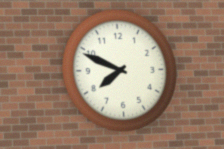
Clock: 7:49
